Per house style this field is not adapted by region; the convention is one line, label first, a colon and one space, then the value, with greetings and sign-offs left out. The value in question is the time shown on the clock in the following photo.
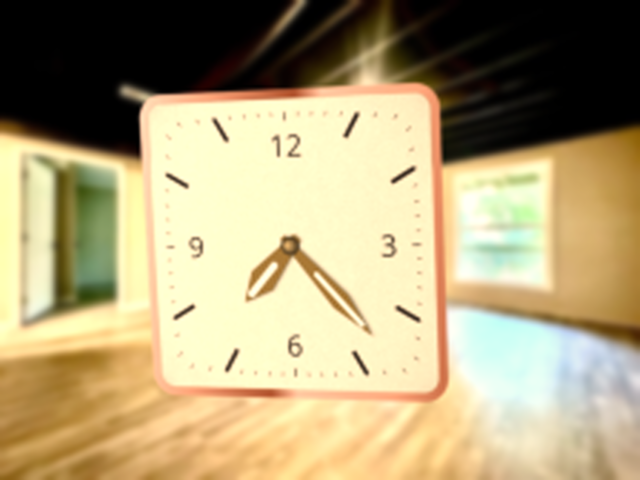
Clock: 7:23
